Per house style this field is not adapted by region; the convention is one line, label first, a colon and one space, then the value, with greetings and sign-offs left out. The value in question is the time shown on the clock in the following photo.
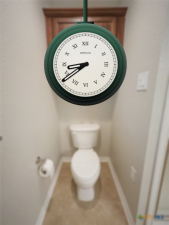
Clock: 8:39
